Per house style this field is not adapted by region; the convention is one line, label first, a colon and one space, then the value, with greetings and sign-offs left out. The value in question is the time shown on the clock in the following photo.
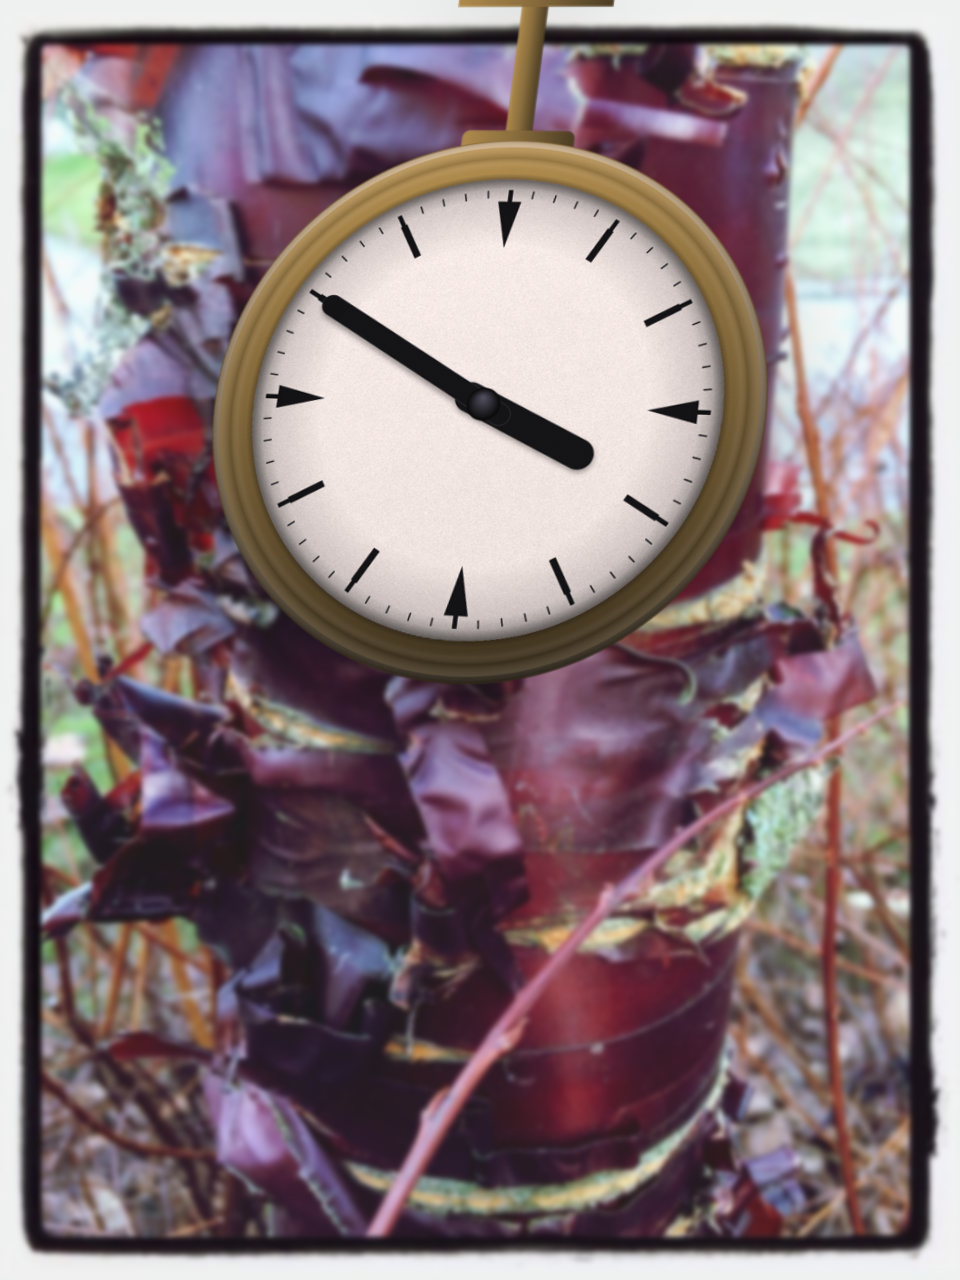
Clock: 3:50
